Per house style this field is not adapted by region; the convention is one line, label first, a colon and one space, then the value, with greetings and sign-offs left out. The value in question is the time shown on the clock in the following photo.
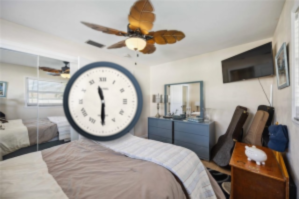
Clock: 11:30
